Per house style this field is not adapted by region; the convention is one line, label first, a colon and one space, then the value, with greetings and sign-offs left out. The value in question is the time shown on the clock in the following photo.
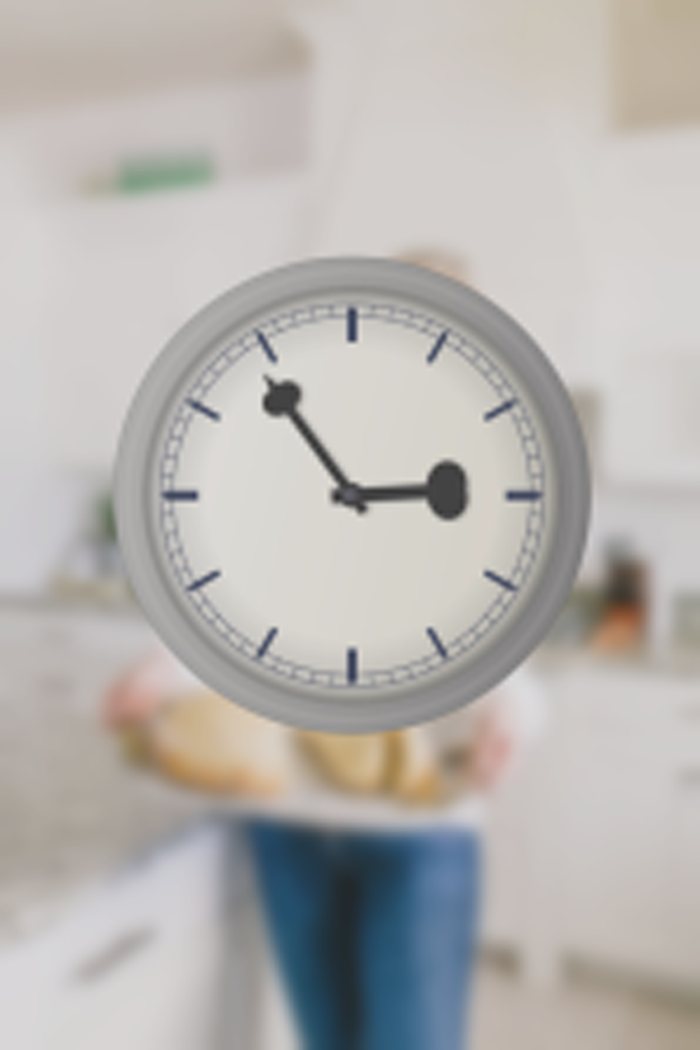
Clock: 2:54
